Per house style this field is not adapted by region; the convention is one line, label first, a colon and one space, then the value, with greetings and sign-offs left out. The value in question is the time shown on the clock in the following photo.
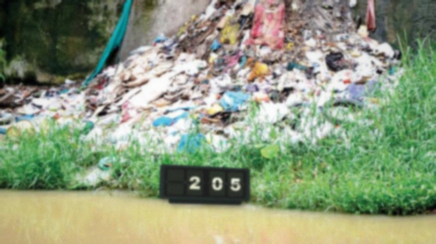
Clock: 2:05
